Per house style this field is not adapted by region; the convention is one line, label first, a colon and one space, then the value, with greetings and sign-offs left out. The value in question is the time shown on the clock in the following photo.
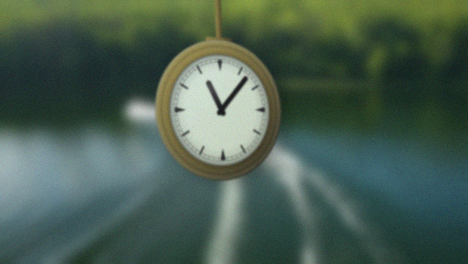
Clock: 11:07
